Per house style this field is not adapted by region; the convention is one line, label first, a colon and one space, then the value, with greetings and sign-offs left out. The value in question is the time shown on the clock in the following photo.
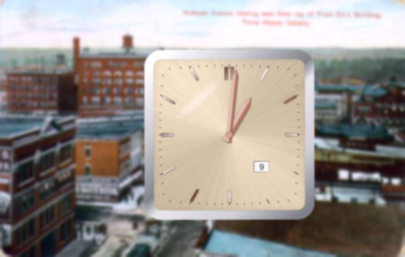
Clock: 1:01
